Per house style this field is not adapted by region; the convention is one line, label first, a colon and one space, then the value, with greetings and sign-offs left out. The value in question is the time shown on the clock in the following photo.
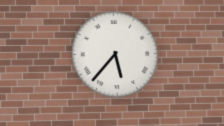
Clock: 5:37
